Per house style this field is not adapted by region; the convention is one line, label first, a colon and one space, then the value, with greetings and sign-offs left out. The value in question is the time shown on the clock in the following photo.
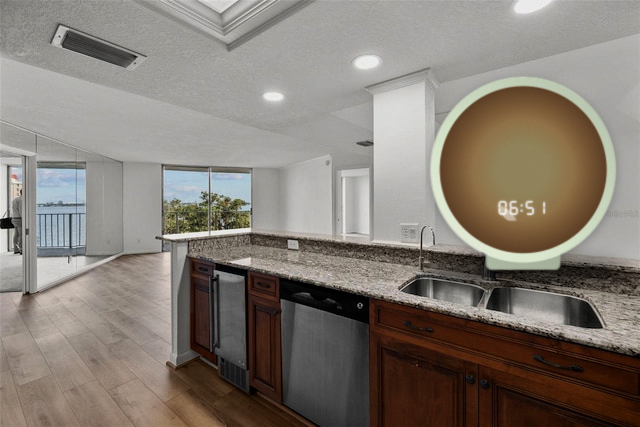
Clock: 6:51
